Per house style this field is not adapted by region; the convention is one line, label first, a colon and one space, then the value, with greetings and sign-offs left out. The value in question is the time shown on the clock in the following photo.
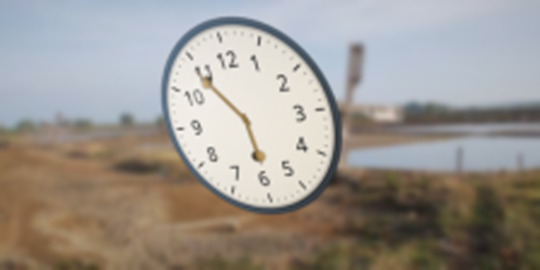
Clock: 5:54
